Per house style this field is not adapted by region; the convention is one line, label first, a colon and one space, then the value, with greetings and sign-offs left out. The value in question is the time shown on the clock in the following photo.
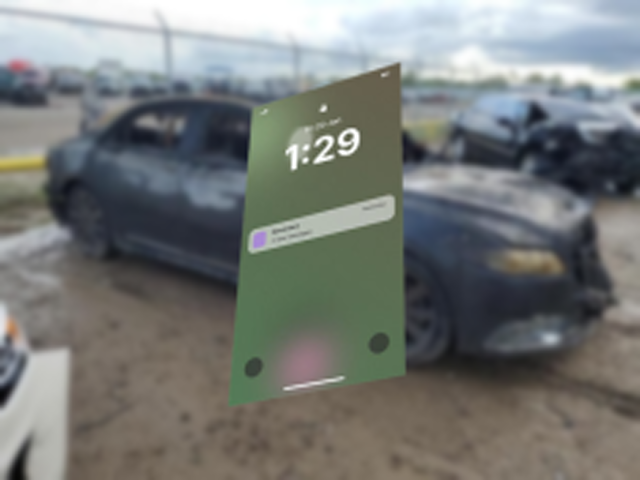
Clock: 1:29
